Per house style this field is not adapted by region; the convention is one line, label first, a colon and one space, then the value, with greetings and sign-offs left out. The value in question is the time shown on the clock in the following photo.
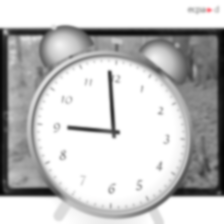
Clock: 8:59
